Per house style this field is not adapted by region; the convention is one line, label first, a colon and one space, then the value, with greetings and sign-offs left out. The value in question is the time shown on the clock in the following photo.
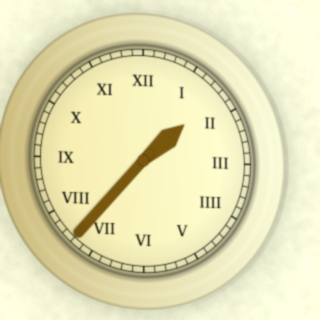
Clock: 1:37
